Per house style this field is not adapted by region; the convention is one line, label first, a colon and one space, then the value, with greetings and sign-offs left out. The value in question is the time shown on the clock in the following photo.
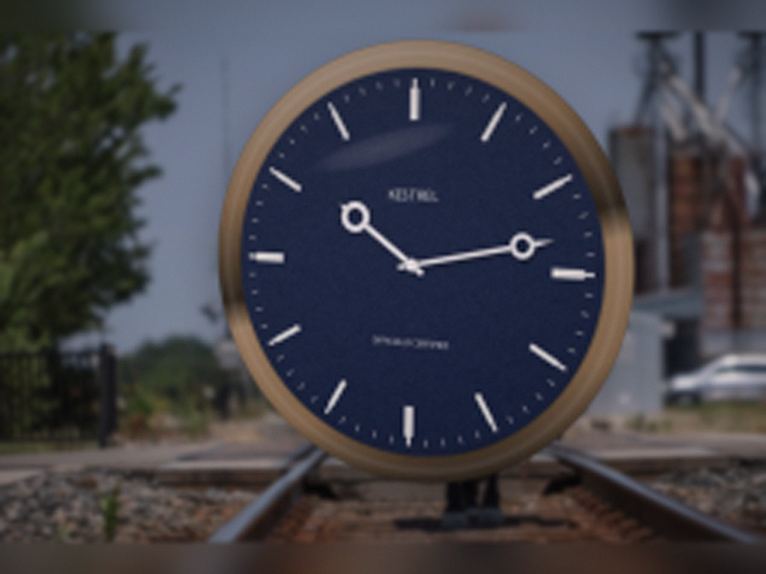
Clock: 10:13
